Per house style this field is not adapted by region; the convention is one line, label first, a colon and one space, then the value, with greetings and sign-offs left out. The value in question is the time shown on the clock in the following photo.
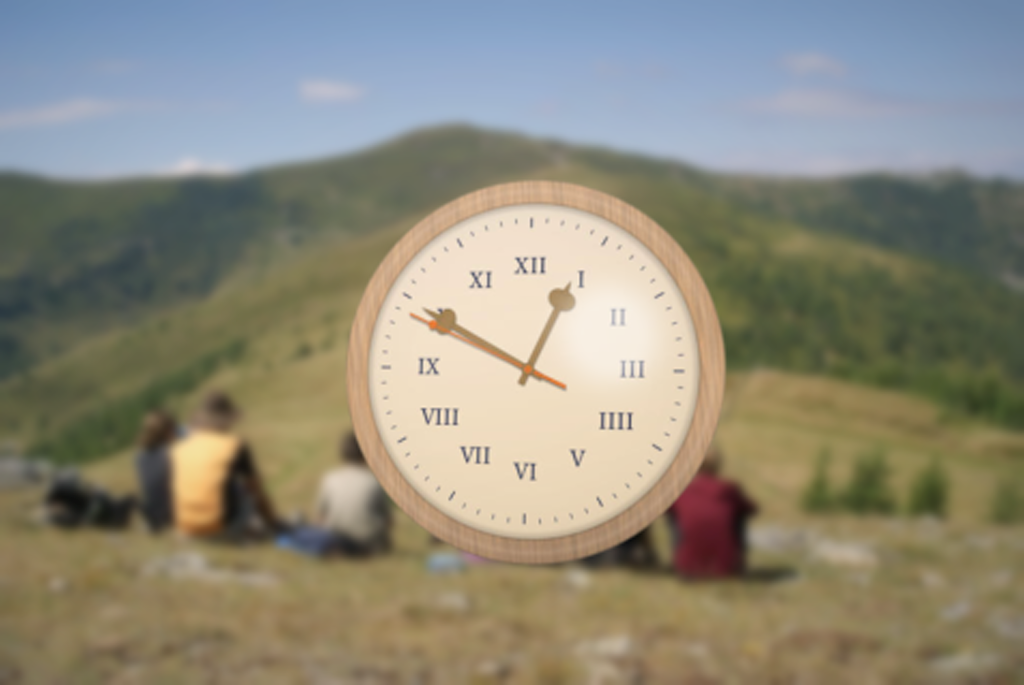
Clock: 12:49:49
